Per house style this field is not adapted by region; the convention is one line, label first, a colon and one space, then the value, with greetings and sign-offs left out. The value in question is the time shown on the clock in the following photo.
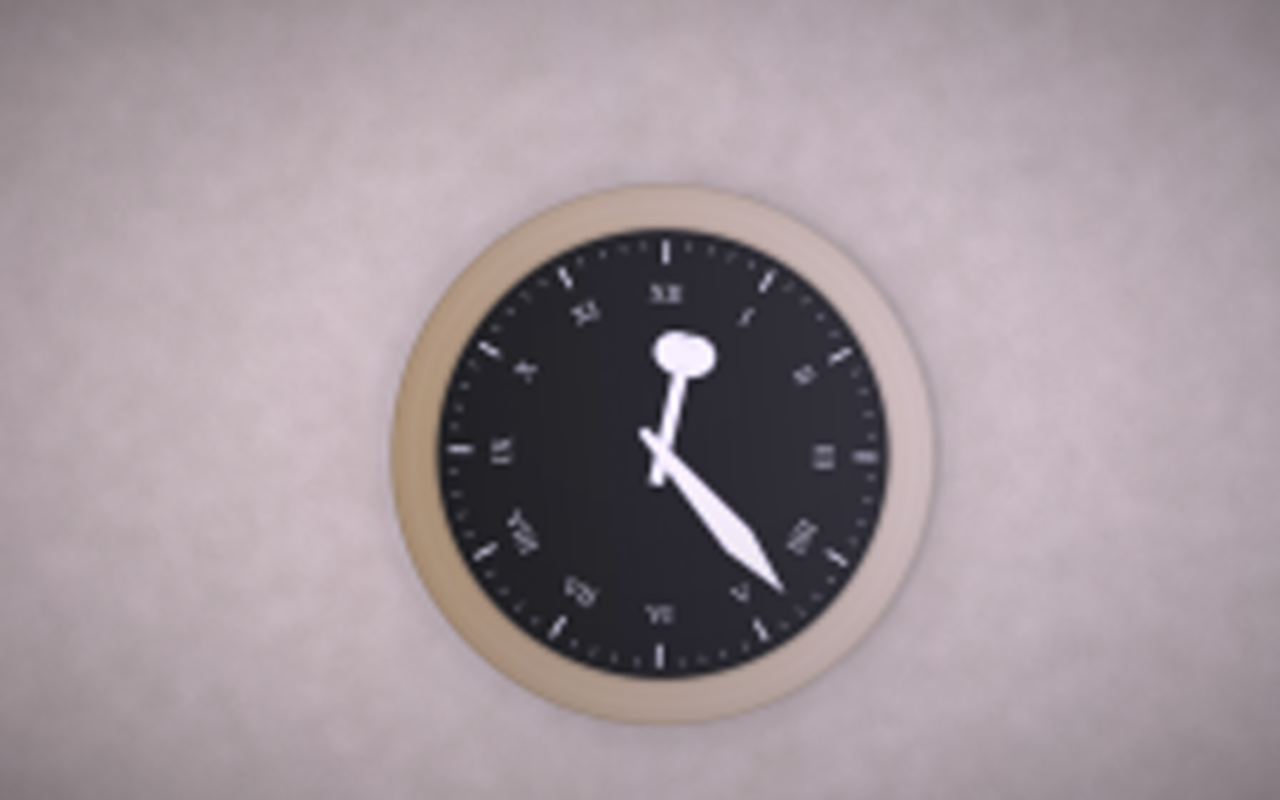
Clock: 12:23
